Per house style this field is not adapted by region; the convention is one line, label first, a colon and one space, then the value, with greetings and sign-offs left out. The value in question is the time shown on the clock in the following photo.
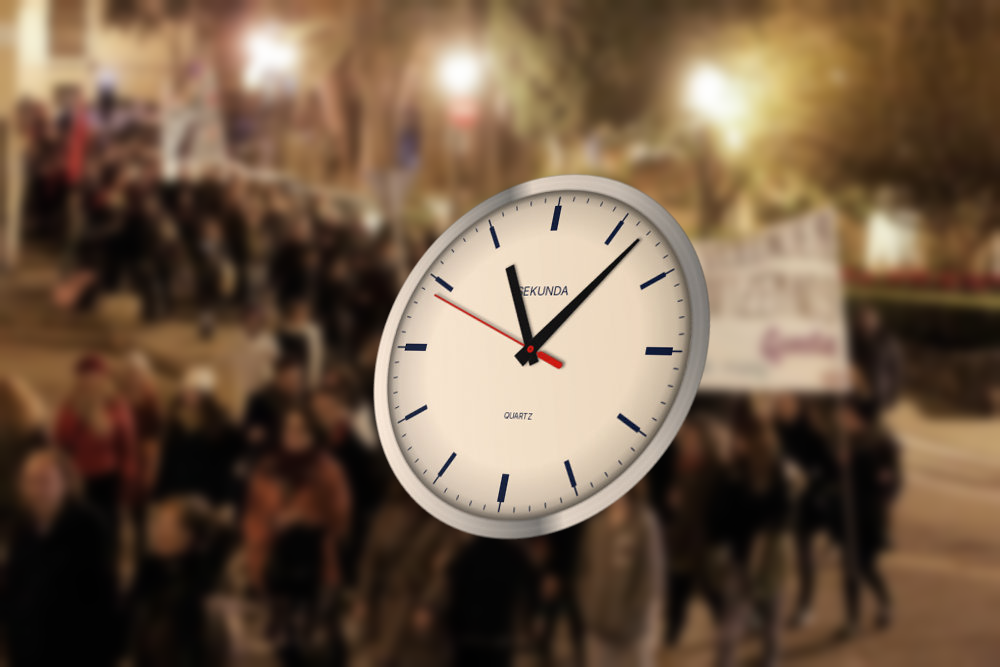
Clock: 11:06:49
